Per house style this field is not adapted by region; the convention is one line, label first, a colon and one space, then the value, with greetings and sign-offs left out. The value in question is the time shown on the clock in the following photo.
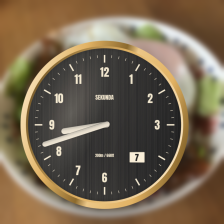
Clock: 8:42
